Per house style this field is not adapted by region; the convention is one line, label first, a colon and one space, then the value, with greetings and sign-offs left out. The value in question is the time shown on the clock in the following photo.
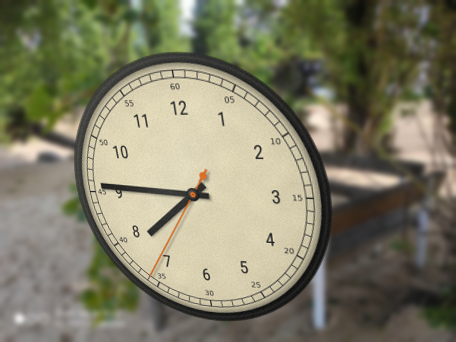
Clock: 7:45:36
